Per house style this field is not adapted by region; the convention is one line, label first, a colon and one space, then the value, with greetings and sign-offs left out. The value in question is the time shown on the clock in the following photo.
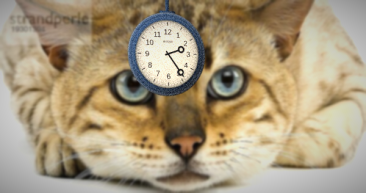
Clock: 2:24
